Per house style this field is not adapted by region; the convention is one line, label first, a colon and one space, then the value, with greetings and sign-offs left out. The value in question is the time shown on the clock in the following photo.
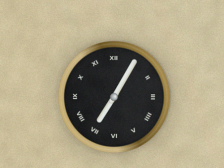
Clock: 7:05
